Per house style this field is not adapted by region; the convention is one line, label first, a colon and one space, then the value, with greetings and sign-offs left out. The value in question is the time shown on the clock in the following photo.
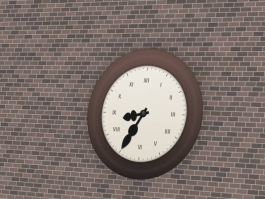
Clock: 8:35
